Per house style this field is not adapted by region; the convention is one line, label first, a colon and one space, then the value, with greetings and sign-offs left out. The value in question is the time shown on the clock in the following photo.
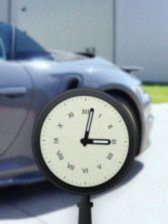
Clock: 3:02
